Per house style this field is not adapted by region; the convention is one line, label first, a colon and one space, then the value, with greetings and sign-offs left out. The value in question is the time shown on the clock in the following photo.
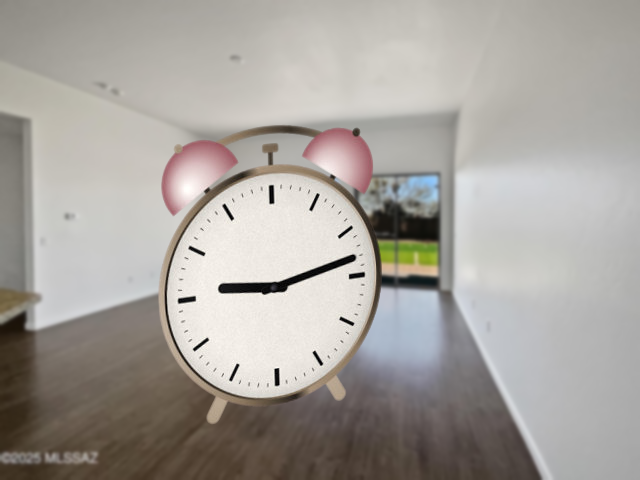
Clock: 9:13
